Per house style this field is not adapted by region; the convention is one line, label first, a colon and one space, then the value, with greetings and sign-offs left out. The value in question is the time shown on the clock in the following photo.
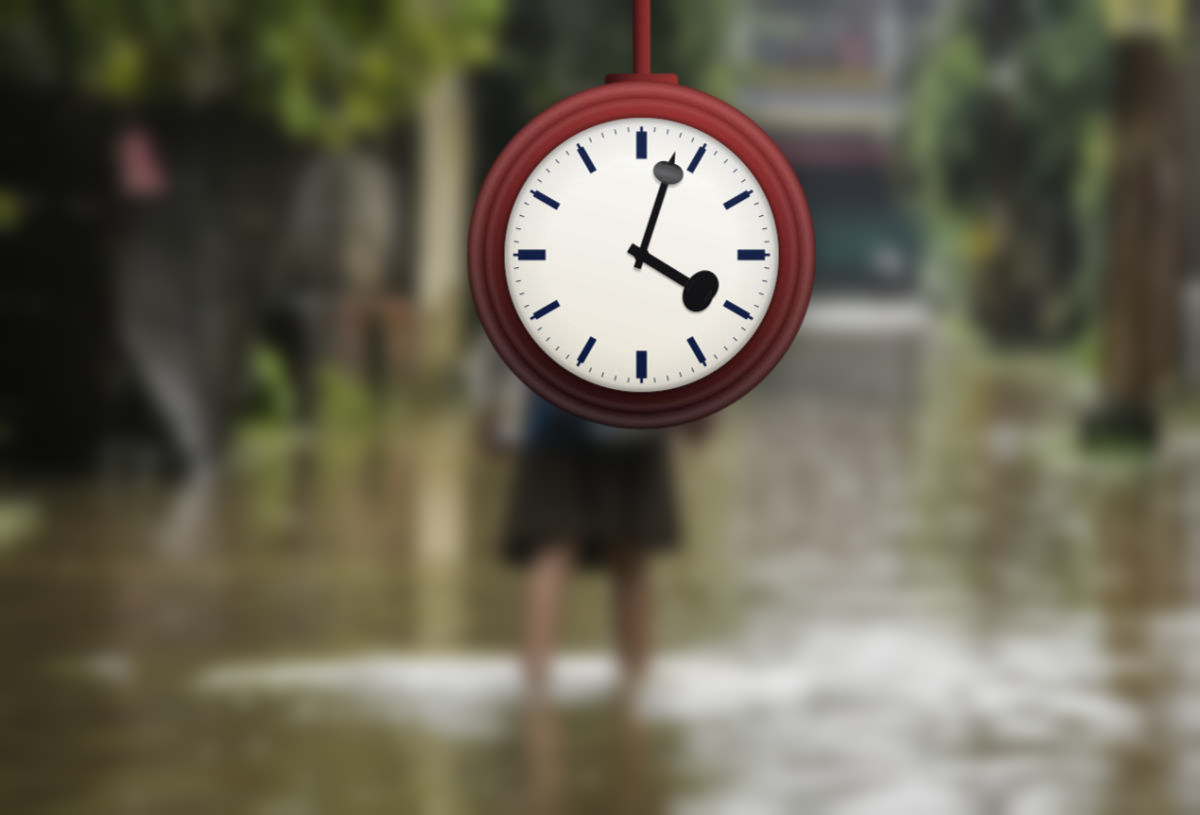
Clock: 4:03
